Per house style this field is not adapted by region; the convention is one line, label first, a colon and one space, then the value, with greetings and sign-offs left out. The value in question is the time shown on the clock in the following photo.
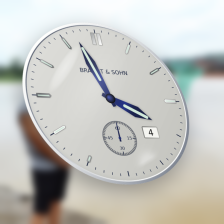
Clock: 3:57
